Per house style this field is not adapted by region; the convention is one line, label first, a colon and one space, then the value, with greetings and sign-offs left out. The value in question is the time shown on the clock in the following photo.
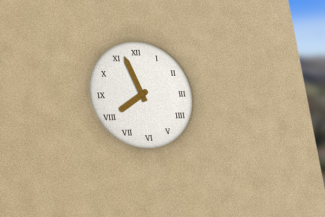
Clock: 7:57
